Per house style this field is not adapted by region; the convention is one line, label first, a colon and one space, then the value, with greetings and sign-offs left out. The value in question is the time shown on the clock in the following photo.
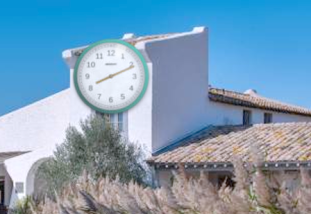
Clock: 8:11
